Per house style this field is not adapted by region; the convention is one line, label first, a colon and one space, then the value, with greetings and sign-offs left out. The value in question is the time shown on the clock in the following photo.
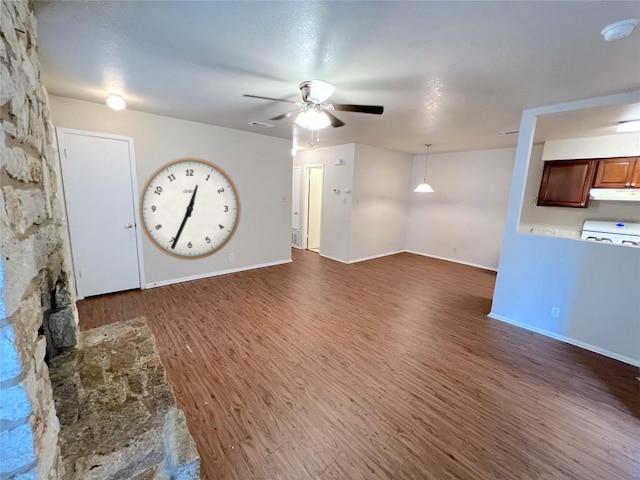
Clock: 12:34
